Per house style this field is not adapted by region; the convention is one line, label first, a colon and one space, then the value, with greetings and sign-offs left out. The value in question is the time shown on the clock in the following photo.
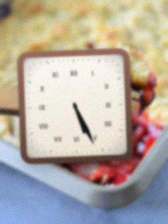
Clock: 5:26
